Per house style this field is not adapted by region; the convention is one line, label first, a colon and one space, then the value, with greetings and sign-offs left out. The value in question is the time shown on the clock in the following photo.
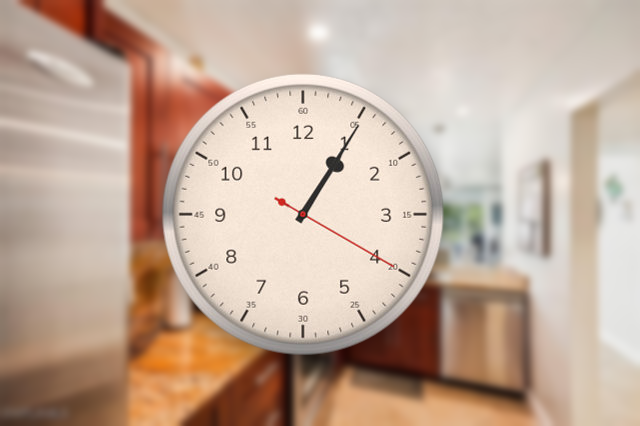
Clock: 1:05:20
